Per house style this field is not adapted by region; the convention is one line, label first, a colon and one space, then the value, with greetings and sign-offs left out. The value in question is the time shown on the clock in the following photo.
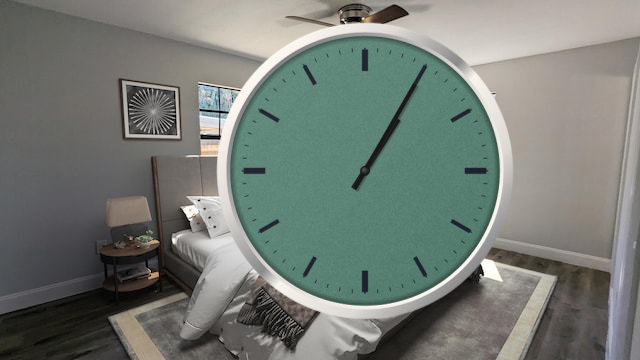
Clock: 1:05
